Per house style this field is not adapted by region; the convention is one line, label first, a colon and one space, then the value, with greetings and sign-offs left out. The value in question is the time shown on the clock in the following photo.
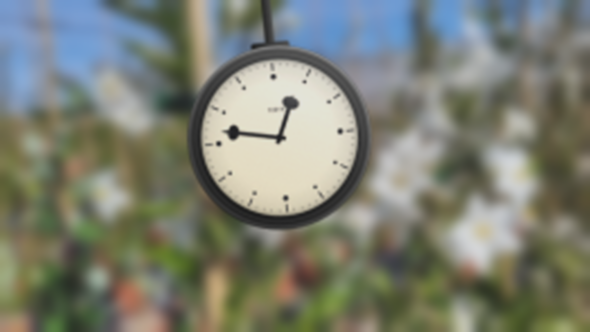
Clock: 12:47
